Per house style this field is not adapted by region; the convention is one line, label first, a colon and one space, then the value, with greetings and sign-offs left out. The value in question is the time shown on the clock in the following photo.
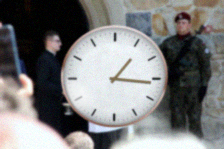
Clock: 1:16
